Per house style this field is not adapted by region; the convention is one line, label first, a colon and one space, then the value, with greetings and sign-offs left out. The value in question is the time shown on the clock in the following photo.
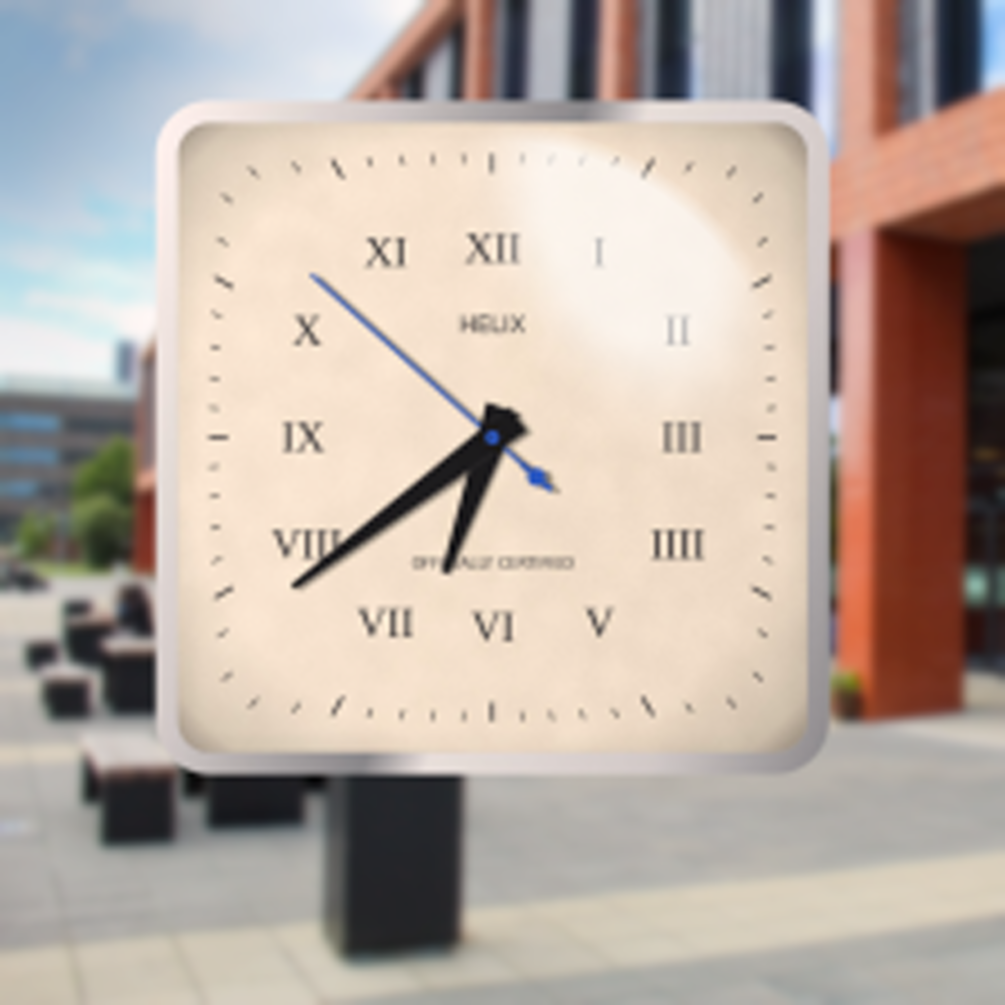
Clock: 6:38:52
